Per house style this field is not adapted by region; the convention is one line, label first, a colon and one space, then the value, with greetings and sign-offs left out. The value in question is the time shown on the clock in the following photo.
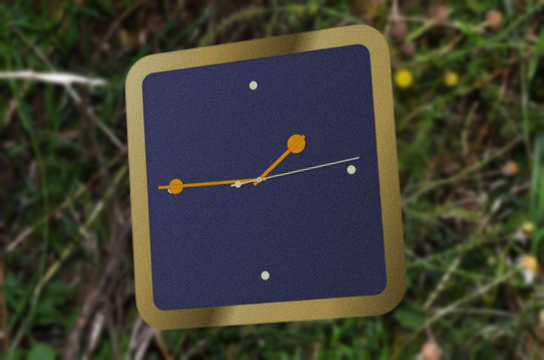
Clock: 1:45:14
